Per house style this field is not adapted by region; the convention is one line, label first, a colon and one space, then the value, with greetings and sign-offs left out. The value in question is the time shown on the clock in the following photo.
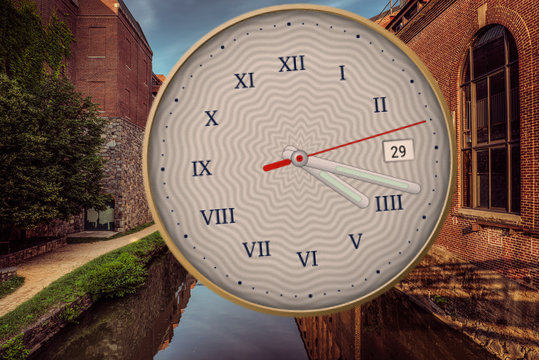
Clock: 4:18:13
